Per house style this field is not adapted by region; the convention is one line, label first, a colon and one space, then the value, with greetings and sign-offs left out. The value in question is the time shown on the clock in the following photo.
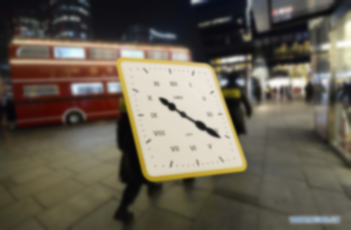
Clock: 10:21
